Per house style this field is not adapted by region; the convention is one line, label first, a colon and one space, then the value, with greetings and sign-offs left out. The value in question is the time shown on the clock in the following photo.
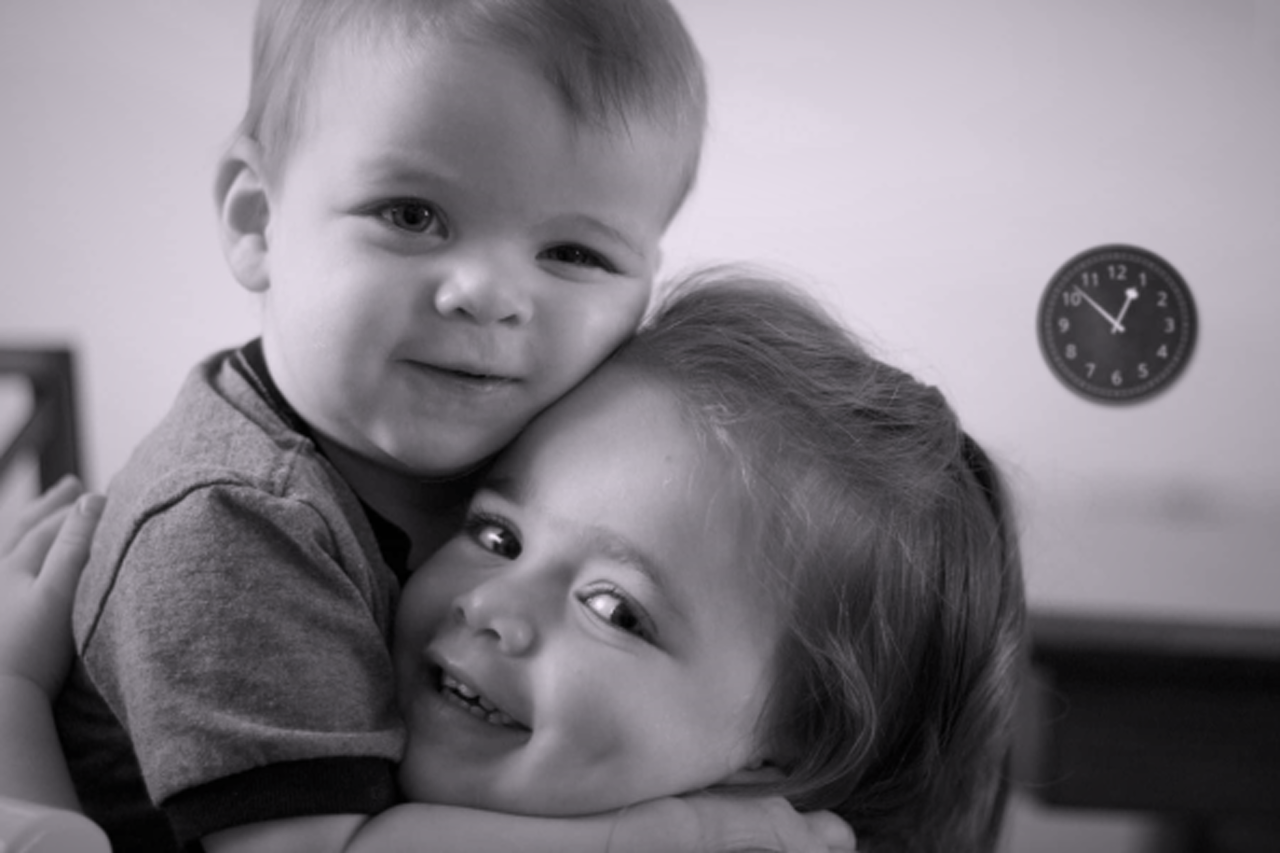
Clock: 12:52
